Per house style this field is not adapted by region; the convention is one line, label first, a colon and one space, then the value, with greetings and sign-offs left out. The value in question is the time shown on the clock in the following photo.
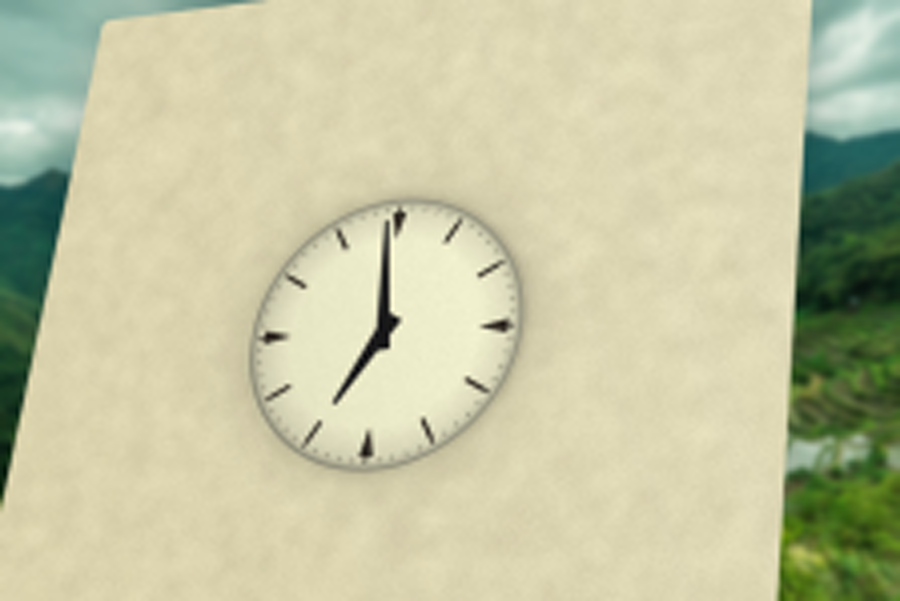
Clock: 6:59
